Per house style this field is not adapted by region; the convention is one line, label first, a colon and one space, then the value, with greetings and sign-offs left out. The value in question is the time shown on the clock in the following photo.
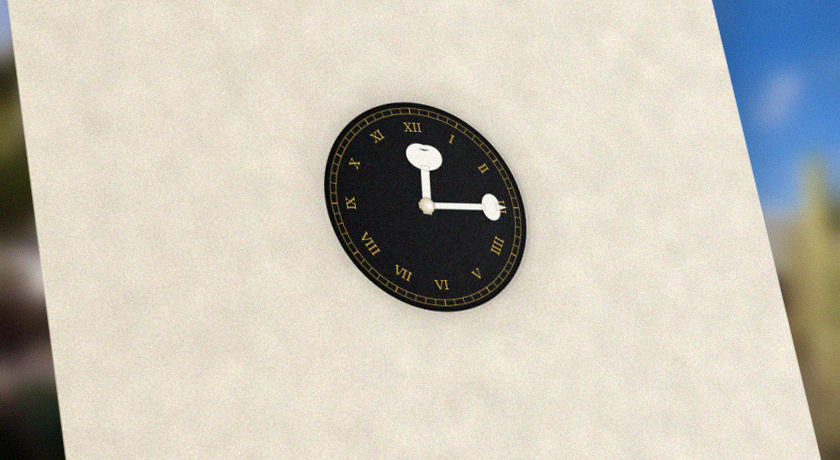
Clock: 12:15
